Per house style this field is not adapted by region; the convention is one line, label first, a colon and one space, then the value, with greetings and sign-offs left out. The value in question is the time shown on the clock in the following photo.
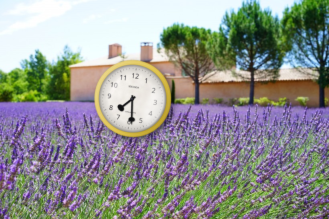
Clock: 7:29
